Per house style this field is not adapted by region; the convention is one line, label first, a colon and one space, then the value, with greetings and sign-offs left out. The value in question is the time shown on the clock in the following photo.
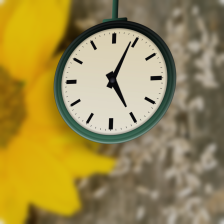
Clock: 5:04
